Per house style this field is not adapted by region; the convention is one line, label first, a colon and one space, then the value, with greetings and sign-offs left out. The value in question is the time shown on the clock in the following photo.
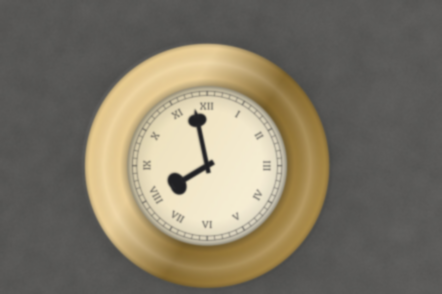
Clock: 7:58
